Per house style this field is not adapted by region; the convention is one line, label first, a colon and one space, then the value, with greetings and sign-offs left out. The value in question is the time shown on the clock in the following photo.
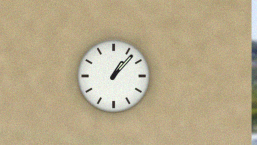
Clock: 1:07
